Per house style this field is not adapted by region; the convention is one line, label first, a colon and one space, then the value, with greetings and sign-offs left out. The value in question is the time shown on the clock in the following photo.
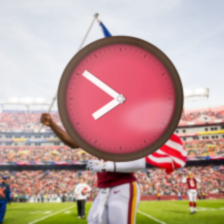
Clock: 7:51
